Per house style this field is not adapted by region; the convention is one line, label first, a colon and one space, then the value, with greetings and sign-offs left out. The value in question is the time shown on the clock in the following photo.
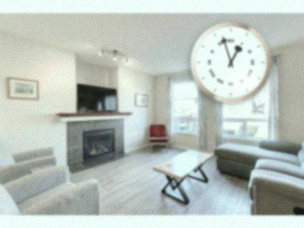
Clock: 12:57
